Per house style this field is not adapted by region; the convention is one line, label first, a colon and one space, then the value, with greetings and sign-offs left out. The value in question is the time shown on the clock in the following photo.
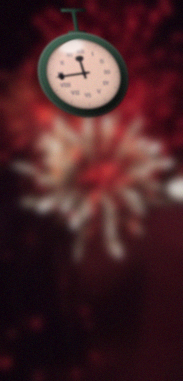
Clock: 11:44
